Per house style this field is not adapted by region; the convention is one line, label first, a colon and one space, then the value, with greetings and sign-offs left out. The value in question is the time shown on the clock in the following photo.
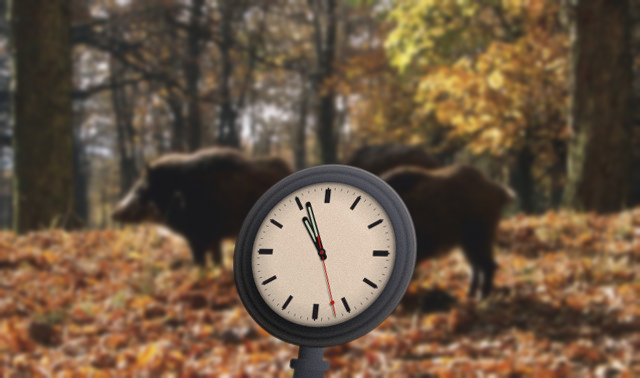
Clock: 10:56:27
